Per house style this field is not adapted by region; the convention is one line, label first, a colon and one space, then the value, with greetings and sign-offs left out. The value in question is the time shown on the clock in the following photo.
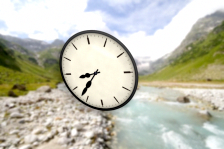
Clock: 8:37
